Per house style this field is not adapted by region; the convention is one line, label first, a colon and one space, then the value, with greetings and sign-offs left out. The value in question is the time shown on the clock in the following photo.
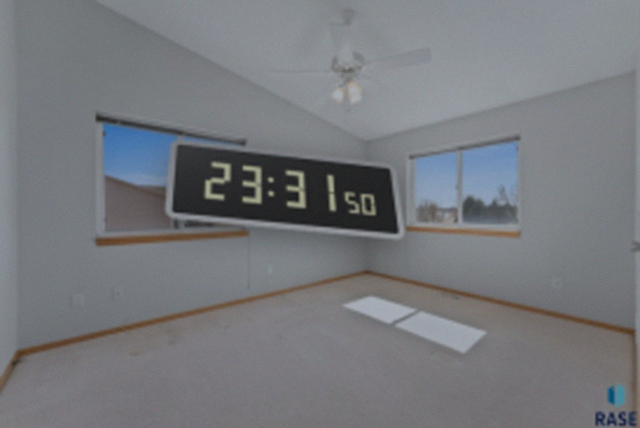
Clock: 23:31:50
